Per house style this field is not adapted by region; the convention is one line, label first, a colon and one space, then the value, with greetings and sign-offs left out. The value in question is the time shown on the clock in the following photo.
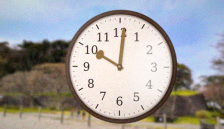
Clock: 10:01
